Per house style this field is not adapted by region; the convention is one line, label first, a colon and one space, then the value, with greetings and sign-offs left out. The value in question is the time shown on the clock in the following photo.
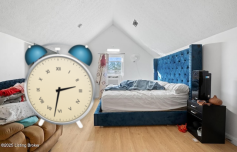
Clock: 2:32
